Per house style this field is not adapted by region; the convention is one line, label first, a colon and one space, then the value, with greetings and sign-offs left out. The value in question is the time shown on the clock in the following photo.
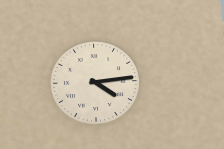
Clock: 4:14
